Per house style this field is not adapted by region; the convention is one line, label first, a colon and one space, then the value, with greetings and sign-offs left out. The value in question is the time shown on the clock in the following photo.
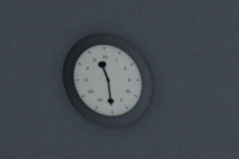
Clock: 11:30
